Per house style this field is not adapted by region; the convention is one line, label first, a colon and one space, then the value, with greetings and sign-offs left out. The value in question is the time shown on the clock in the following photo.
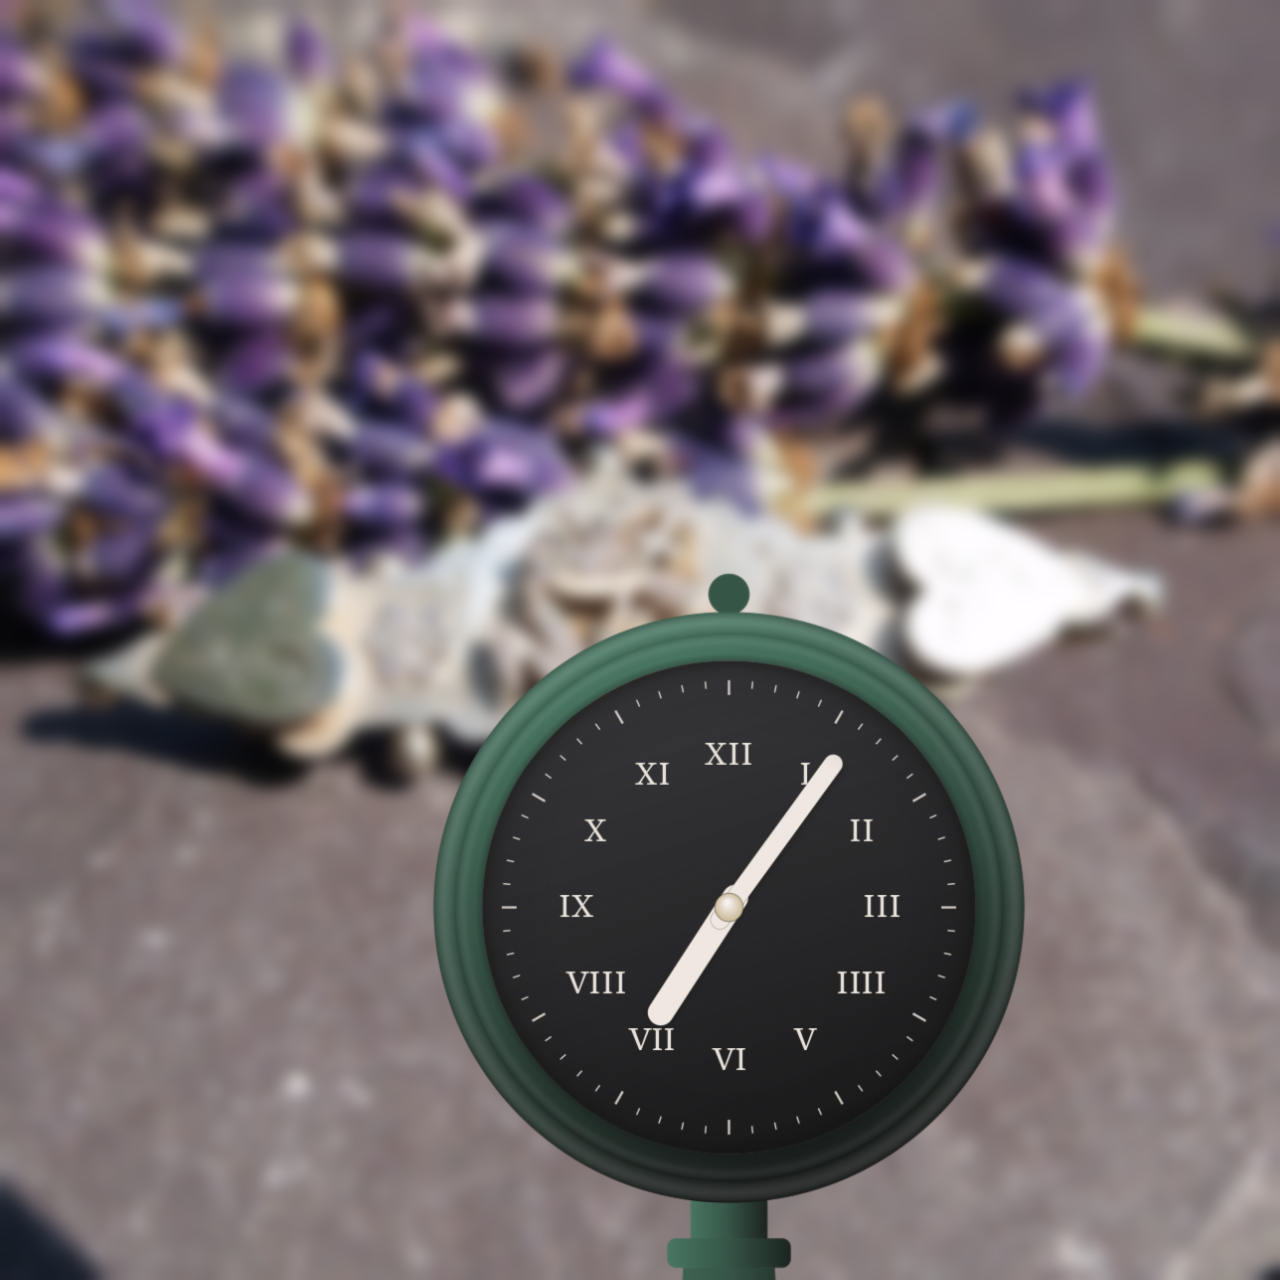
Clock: 7:06
